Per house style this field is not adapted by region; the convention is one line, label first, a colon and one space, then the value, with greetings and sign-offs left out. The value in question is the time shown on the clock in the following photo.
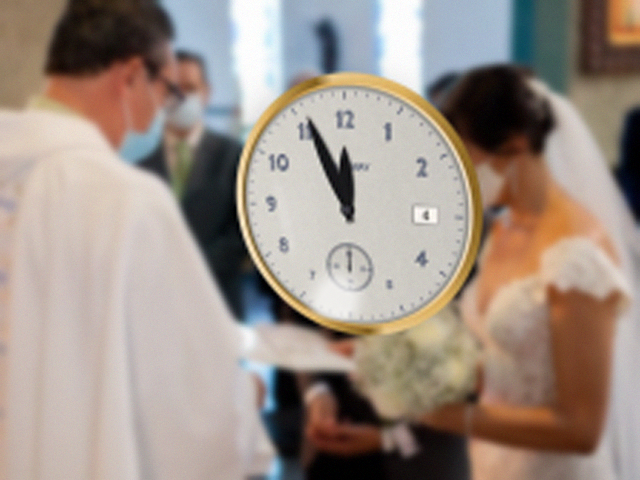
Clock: 11:56
